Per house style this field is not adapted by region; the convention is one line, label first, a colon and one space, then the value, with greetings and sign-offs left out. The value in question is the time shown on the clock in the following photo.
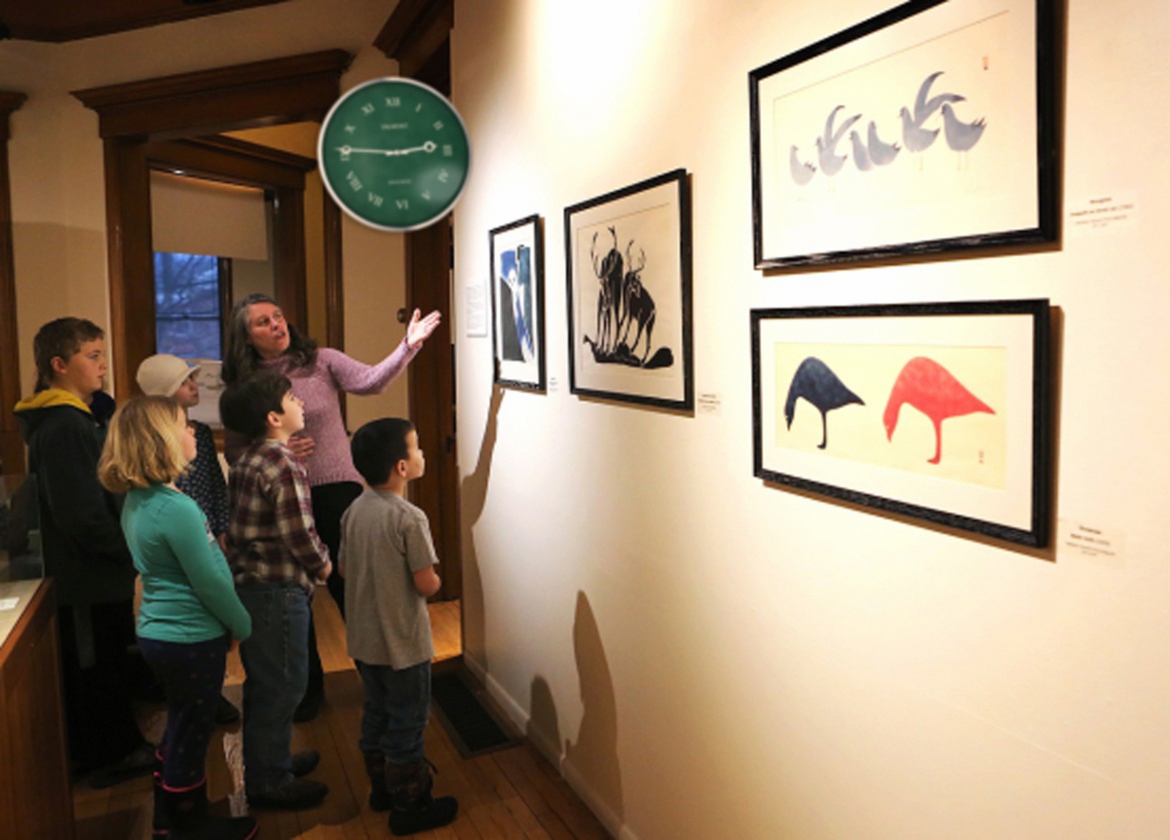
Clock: 2:46
